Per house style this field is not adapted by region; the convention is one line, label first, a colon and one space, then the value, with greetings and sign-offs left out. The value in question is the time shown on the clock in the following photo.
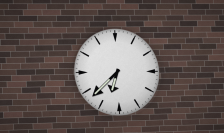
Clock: 6:38
